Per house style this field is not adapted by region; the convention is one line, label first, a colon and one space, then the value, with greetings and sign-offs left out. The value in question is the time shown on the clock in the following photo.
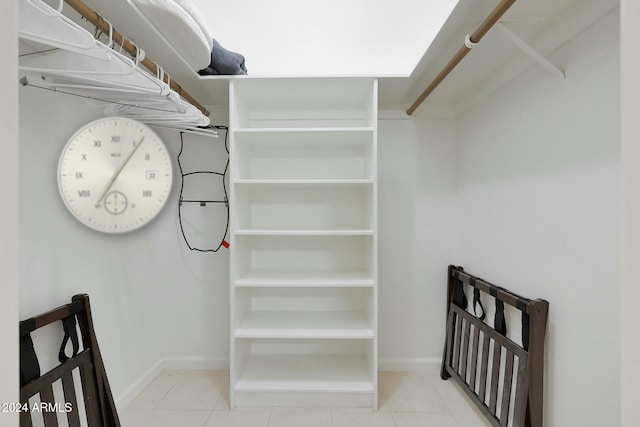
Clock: 7:06
